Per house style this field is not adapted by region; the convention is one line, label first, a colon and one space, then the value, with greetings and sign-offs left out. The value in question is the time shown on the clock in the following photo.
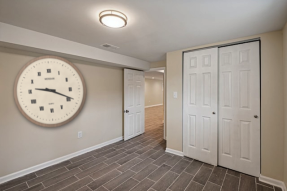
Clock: 9:19
